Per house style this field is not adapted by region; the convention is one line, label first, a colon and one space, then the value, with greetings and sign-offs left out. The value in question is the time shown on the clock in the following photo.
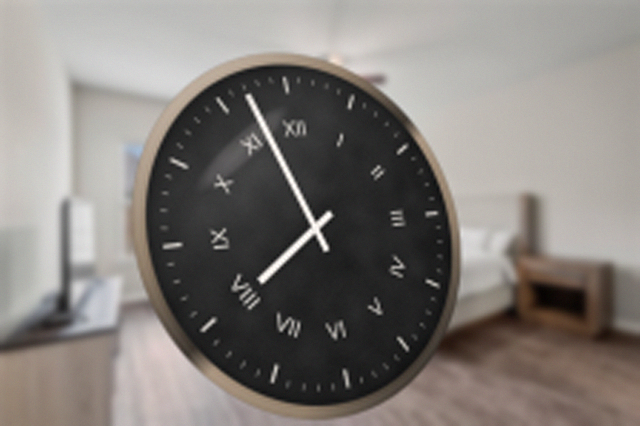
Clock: 7:57
